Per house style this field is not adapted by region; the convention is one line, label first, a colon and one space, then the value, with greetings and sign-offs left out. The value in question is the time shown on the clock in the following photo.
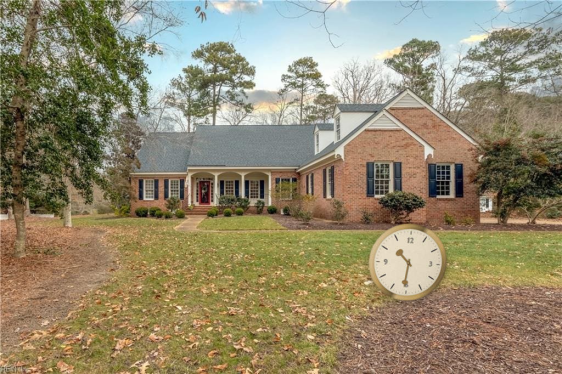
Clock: 10:31
